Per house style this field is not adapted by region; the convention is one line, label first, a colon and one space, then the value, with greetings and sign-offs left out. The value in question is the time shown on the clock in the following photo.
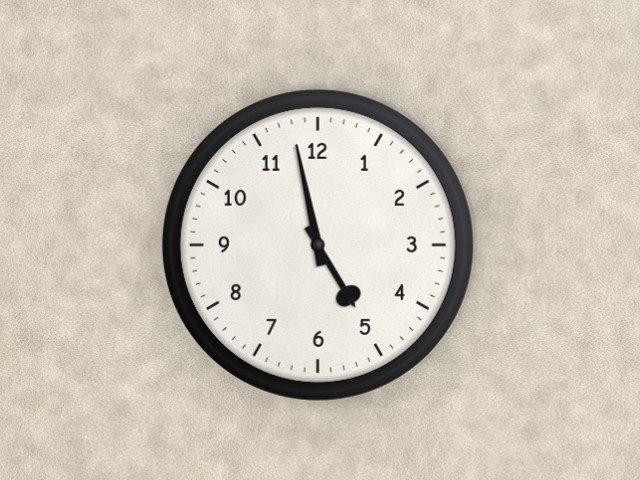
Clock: 4:58
